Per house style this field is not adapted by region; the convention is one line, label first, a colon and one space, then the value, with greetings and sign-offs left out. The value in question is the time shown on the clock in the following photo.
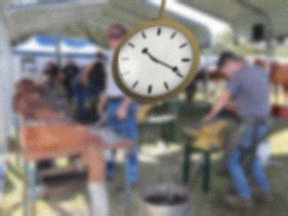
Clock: 10:19
